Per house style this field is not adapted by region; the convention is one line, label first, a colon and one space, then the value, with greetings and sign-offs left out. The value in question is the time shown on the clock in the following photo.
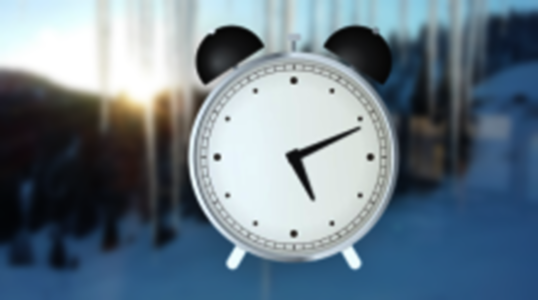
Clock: 5:11
